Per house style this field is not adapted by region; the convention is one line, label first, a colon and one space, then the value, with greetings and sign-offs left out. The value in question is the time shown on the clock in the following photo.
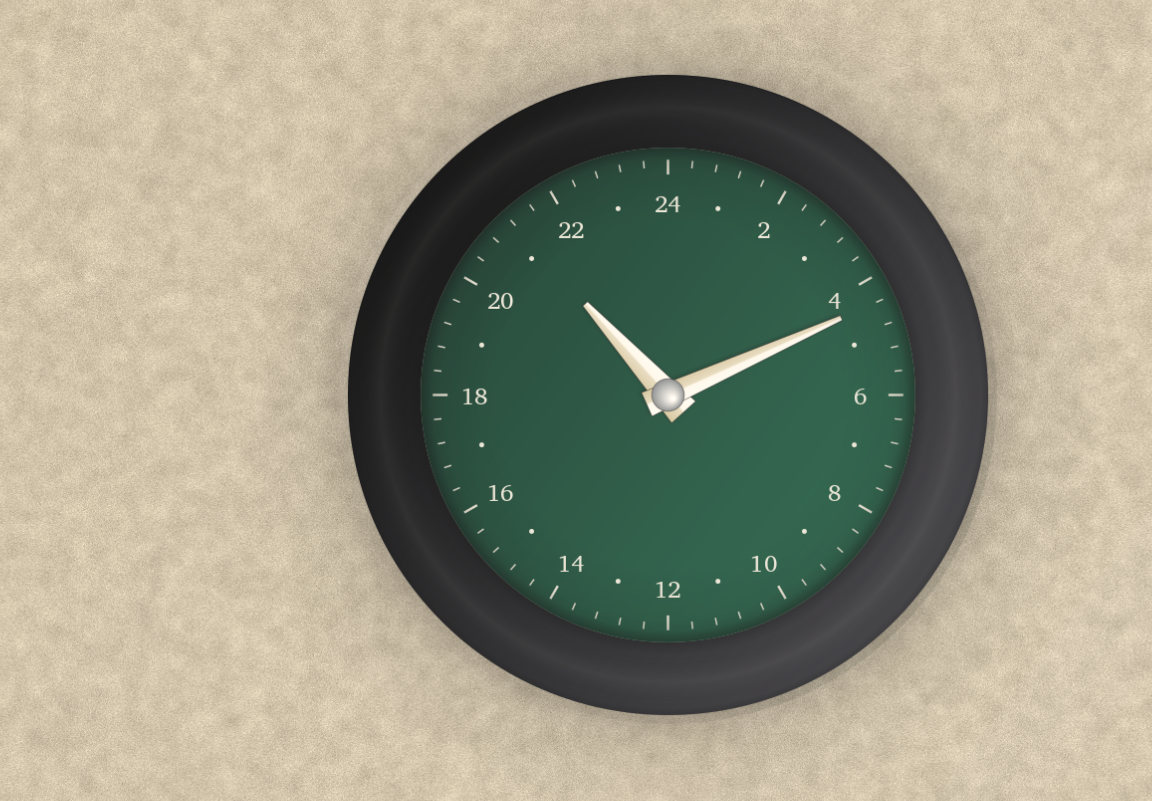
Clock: 21:11
